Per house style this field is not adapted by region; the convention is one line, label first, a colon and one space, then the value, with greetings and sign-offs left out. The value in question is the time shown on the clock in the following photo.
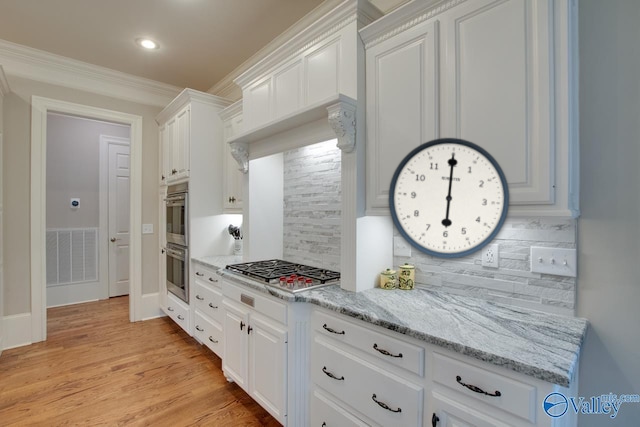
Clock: 6:00
